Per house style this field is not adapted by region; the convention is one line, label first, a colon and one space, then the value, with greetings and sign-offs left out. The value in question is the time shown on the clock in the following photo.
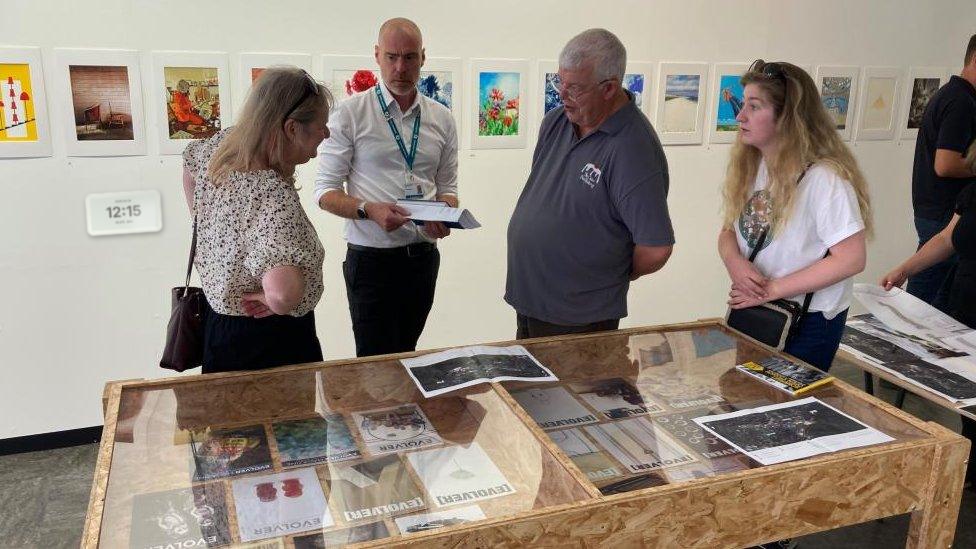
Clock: 12:15
